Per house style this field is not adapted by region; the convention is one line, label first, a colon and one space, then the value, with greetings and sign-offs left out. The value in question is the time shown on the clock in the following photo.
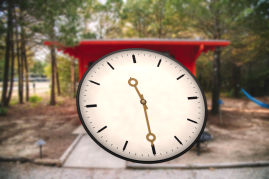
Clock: 11:30
